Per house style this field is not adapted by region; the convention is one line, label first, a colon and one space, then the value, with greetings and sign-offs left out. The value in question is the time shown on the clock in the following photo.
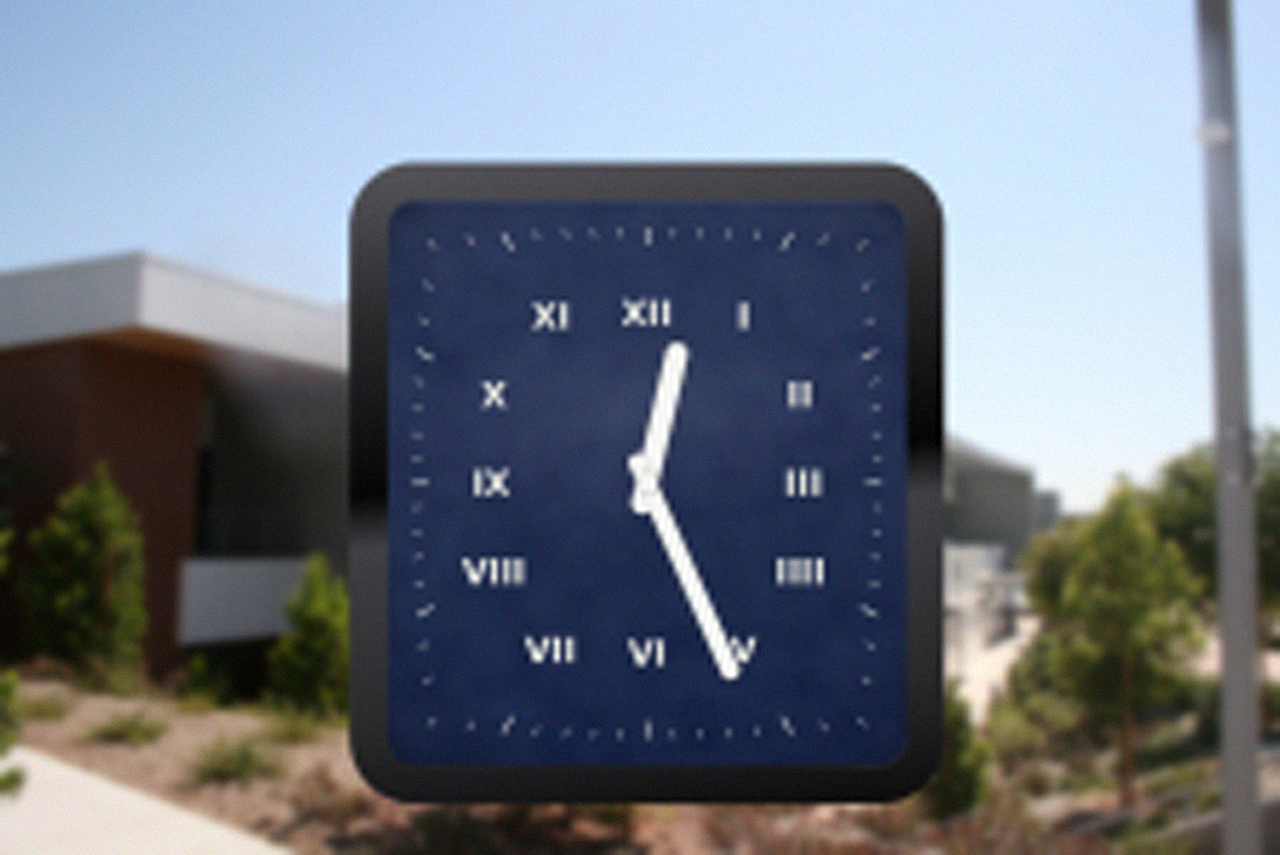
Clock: 12:26
